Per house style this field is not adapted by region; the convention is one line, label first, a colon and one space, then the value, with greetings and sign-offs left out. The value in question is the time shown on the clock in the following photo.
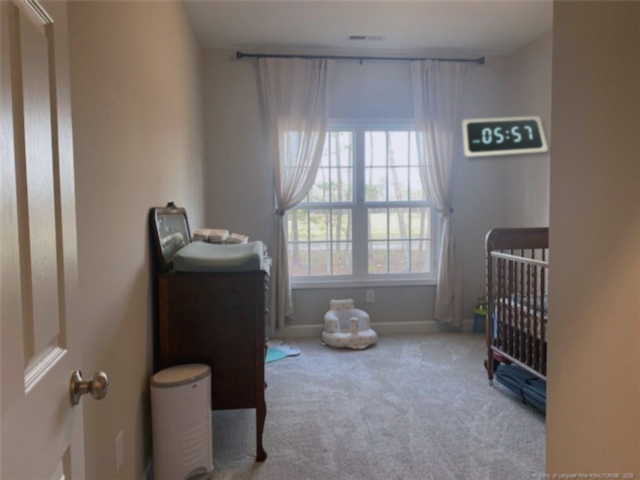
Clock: 5:57
